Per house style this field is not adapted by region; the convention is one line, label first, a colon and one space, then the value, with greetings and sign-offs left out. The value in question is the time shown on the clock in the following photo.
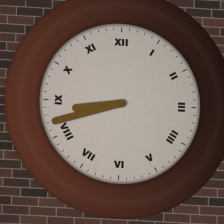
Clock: 8:42
